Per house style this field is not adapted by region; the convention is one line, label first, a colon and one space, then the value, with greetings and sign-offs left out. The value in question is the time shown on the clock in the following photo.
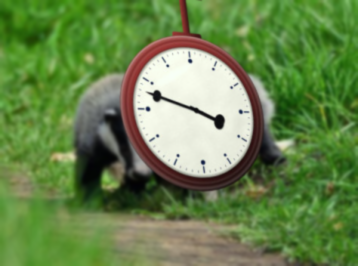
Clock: 3:48
